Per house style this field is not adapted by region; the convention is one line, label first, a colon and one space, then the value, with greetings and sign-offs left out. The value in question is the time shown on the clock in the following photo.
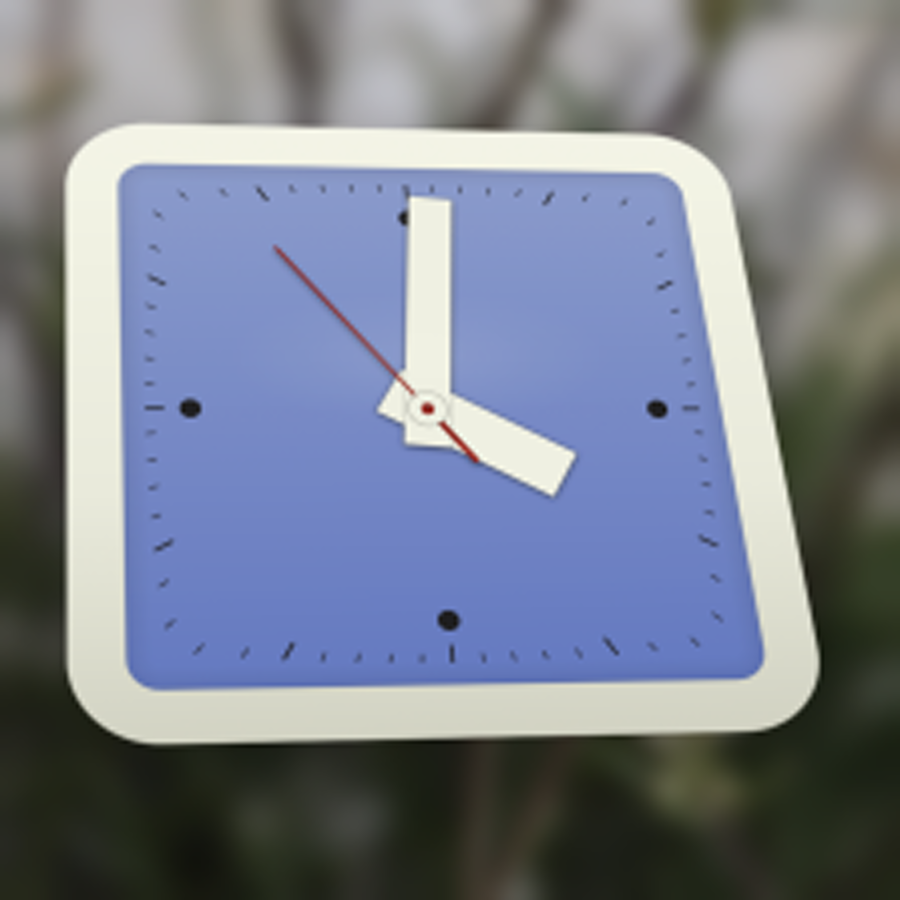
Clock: 4:00:54
